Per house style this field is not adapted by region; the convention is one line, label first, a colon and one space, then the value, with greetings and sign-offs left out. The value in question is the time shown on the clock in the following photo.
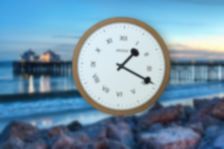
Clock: 1:19
